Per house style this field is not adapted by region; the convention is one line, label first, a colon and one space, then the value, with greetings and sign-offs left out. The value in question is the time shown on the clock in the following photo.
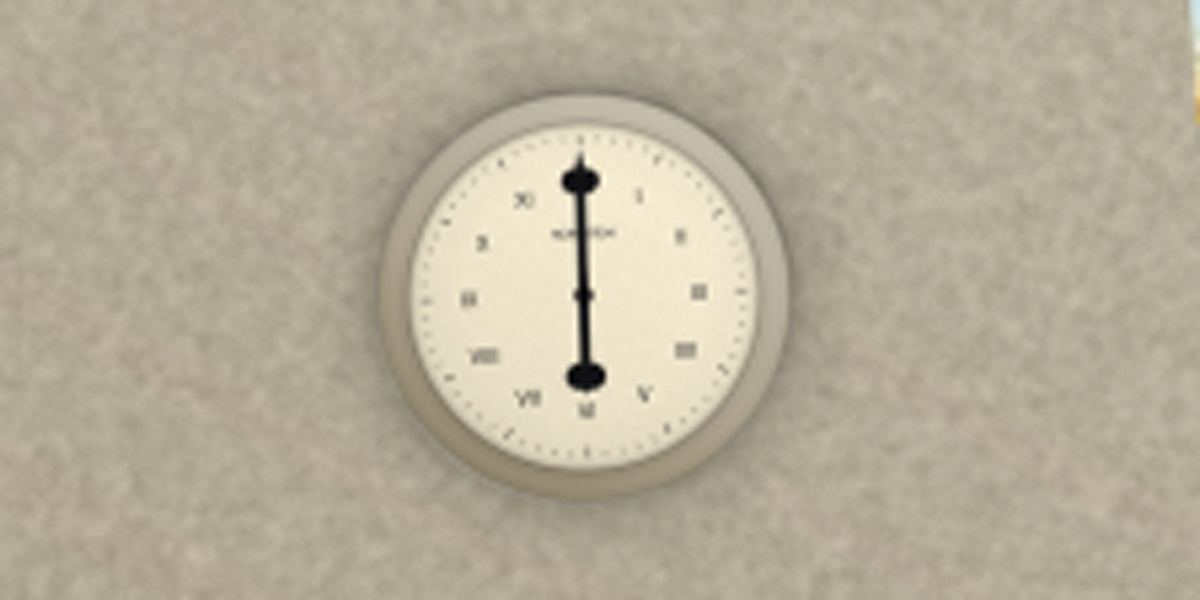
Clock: 6:00
